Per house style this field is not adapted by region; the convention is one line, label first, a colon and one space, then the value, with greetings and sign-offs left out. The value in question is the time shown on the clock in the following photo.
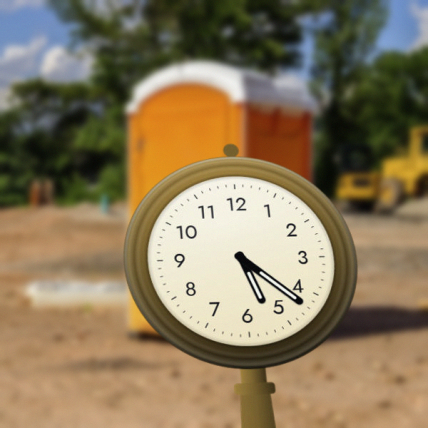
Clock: 5:22
